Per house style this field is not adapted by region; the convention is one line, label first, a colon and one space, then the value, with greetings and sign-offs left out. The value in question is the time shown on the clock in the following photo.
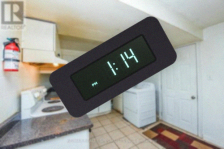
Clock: 1:14
